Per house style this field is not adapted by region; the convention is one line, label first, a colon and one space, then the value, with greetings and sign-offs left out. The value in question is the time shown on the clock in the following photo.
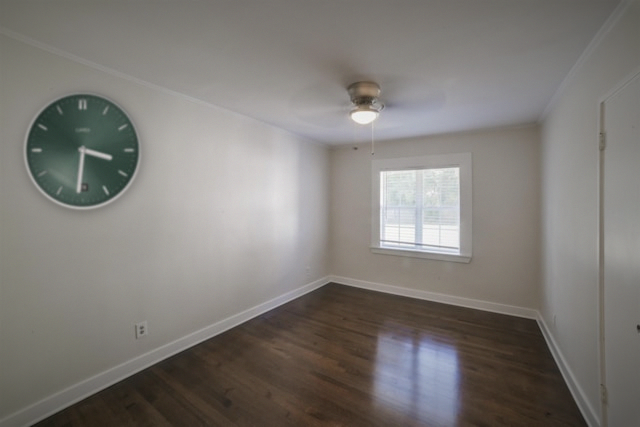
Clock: 3:31
